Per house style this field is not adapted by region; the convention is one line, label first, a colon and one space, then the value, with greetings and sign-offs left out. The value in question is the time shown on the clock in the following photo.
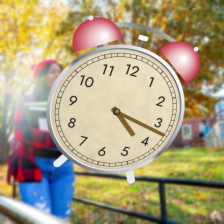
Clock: 4:17
